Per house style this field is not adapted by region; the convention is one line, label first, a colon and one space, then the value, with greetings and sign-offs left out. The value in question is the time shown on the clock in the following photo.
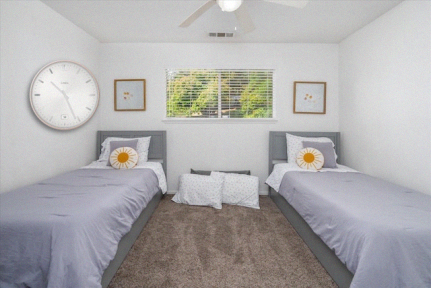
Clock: 10:26
